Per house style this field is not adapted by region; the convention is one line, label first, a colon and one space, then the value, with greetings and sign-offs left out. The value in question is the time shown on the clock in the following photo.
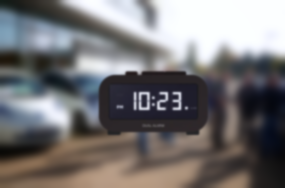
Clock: 10:23
